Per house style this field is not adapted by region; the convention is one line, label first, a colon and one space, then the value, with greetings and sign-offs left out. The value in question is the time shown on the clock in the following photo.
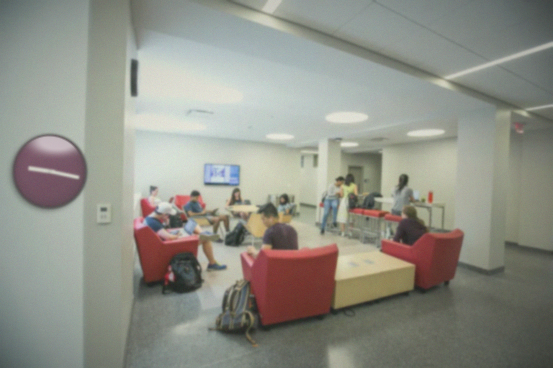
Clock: 9:17
